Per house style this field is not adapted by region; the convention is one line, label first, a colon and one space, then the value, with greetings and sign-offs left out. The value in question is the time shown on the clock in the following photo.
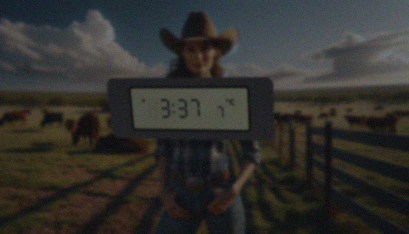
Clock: 3:37
